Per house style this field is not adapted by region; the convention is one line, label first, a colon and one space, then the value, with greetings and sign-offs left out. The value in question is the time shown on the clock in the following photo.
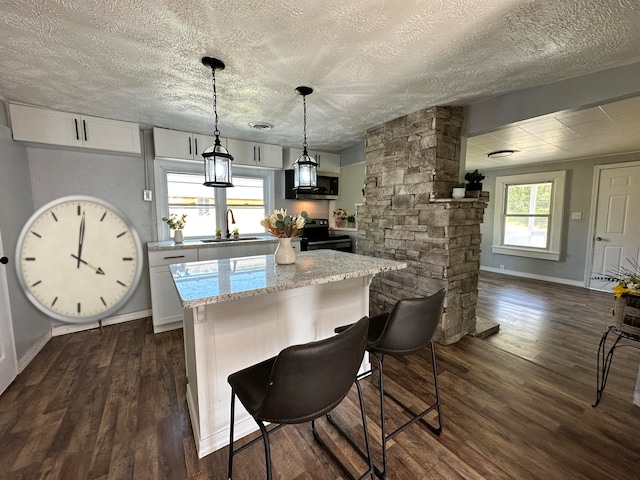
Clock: 4:01
